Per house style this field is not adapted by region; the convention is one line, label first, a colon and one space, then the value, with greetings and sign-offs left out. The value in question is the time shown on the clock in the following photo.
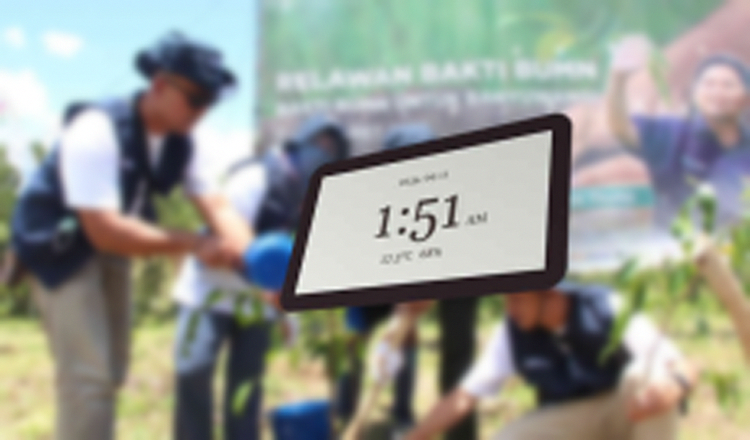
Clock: 1:51
